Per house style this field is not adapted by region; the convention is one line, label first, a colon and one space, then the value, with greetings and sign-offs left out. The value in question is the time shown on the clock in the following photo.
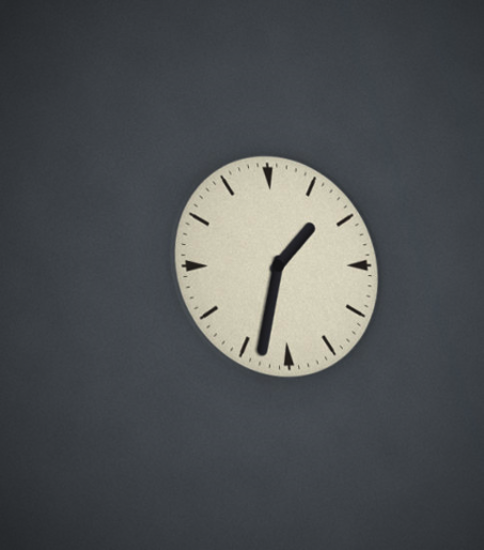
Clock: 1:33
